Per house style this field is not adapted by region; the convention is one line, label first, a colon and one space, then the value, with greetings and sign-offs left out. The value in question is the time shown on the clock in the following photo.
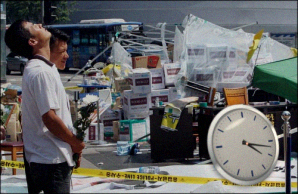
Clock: 4:17
